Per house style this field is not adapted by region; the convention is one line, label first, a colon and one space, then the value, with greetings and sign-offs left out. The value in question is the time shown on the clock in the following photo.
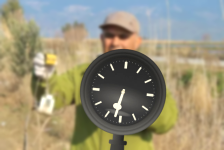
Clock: 6:32
